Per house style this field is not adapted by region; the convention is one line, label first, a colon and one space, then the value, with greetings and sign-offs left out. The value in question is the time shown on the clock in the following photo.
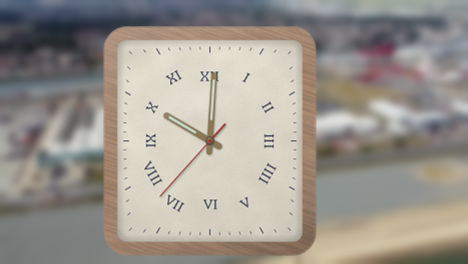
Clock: 10:00:37
